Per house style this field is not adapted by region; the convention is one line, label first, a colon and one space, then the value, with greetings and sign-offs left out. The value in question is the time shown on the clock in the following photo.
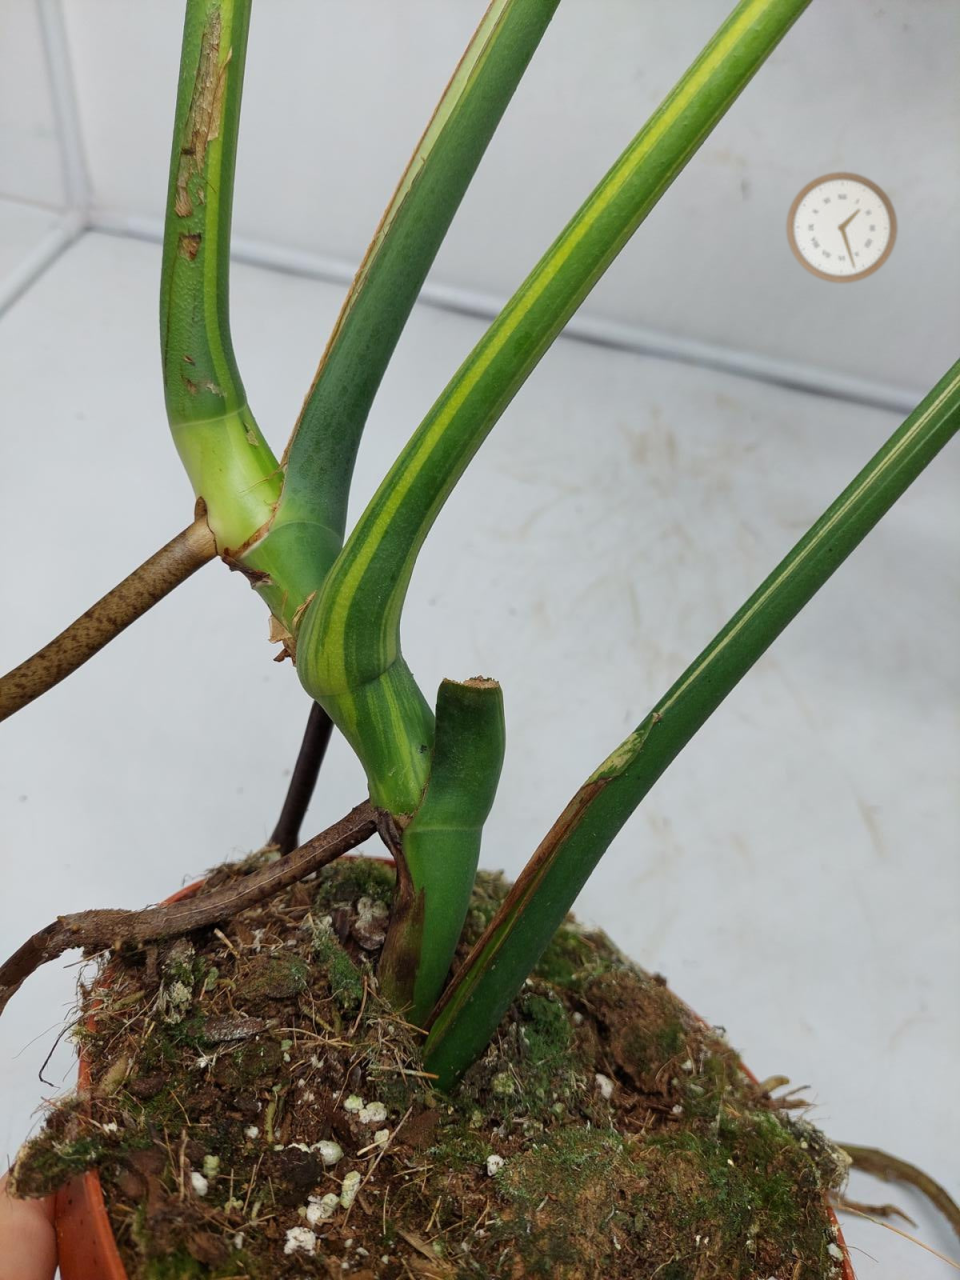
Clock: 1:27
